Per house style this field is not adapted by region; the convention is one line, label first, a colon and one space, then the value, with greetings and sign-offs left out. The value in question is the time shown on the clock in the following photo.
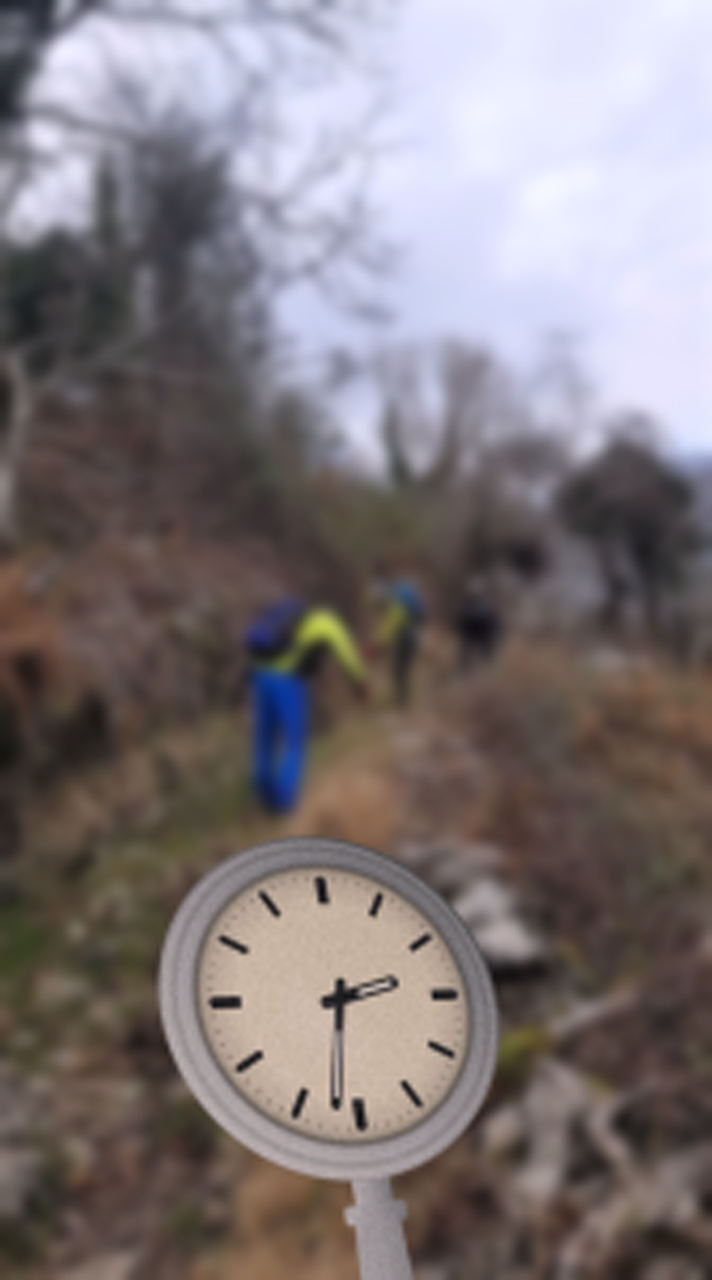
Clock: 2:32
